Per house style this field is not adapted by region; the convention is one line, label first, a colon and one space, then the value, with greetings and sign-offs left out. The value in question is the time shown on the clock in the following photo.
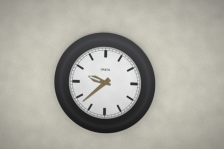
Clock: 9:38
